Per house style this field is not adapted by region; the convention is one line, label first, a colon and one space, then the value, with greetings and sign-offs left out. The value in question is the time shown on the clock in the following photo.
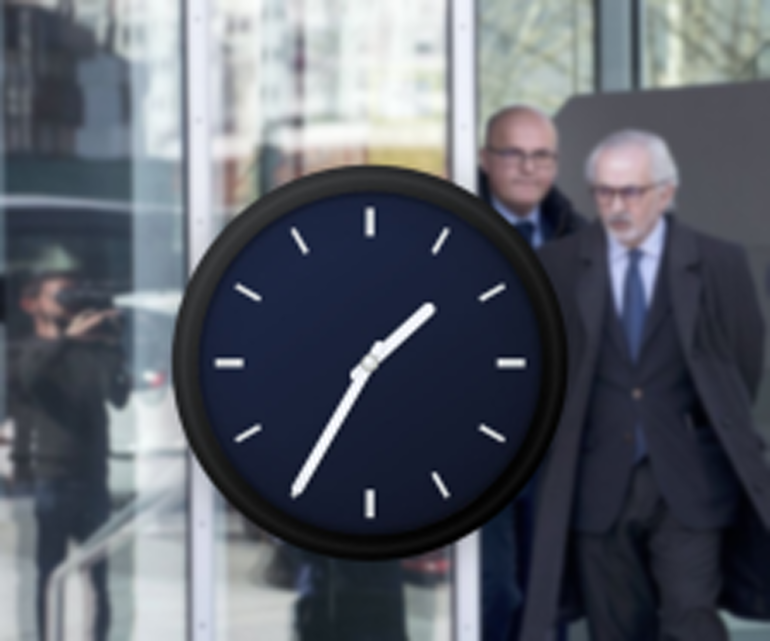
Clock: 1:35
